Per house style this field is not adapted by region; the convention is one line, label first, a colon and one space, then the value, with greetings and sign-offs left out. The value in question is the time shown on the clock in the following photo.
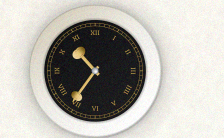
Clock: 10:36
